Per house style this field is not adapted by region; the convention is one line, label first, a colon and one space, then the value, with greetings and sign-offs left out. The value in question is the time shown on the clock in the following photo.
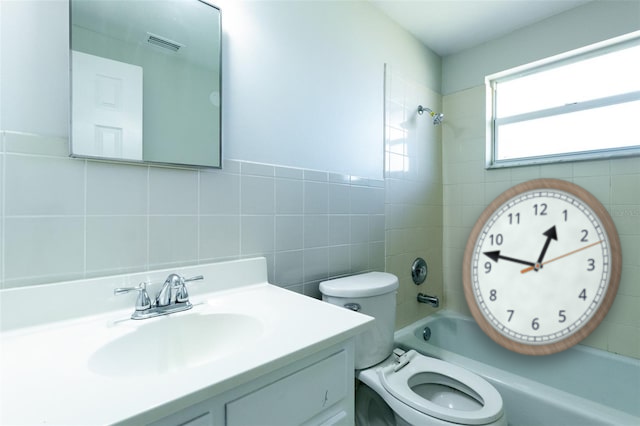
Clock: 12:47:12
